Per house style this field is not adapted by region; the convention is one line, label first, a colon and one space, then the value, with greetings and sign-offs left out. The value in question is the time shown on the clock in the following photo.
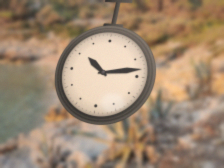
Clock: 10:13
